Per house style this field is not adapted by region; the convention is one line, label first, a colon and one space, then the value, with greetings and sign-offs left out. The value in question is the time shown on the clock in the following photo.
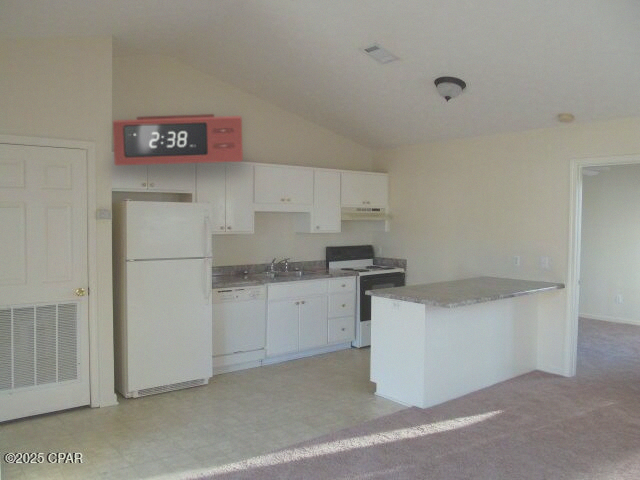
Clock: 2:38
